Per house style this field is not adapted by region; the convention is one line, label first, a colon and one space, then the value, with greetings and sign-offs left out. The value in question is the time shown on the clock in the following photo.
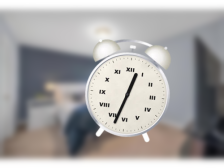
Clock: 12:33
